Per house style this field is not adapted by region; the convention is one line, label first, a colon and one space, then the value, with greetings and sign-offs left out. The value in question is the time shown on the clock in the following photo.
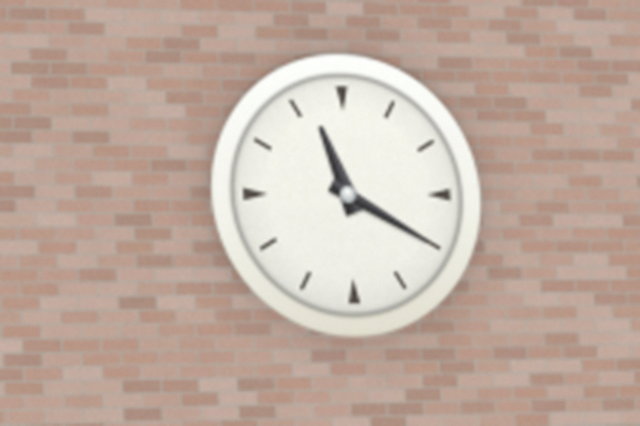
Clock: 11:20
